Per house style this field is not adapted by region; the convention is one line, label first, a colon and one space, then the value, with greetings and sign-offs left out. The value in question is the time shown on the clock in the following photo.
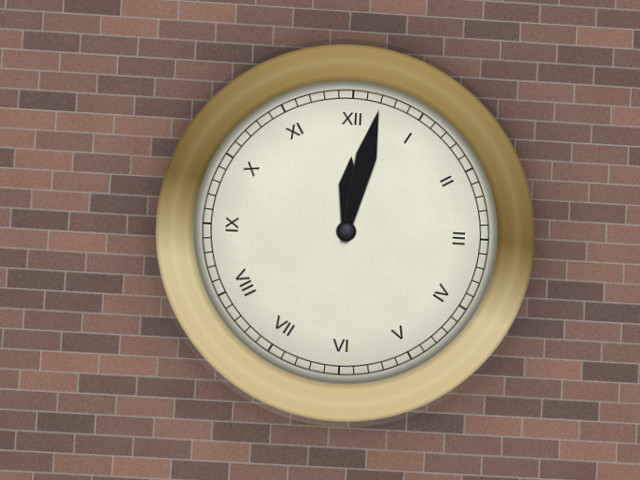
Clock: 12:02
